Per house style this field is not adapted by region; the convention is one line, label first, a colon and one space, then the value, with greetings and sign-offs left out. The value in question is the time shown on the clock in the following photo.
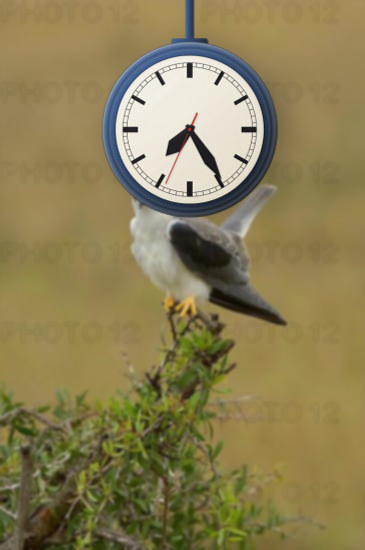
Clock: 7:24:34
